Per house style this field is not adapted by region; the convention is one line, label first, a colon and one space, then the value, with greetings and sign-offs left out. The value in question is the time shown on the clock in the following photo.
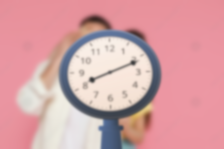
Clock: 8:11
